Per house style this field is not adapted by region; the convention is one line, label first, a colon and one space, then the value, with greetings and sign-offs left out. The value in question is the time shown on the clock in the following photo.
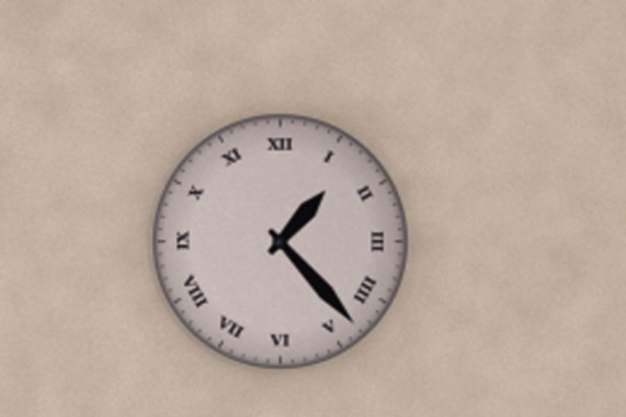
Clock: 1:23
